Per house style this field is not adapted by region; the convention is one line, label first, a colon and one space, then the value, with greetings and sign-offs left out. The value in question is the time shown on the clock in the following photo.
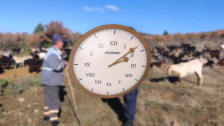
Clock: 2:08
